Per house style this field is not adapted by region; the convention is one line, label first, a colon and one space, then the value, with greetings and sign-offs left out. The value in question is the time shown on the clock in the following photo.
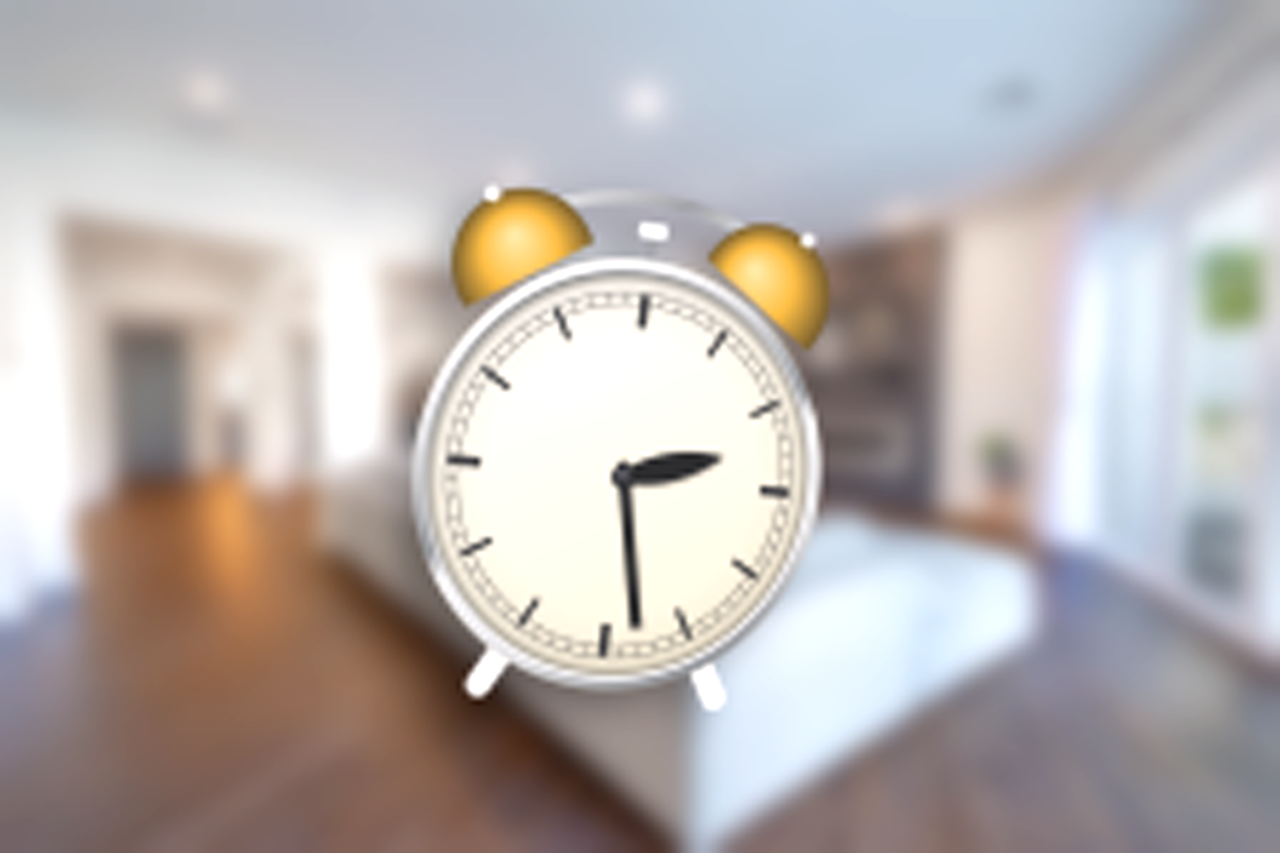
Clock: 2:28
